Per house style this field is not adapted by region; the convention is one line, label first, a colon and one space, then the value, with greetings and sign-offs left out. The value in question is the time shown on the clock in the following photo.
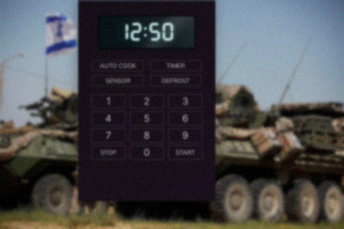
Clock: 12:50
